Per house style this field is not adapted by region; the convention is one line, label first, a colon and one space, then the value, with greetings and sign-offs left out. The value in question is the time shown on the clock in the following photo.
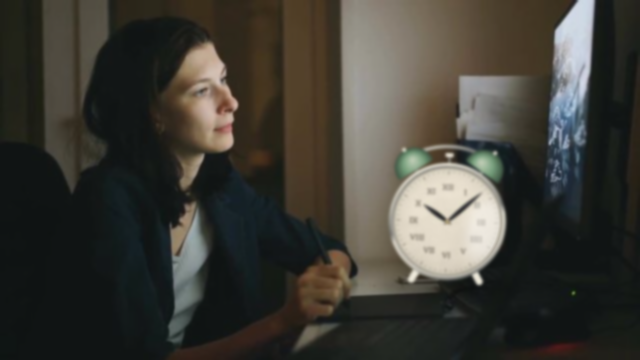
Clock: 10:08
